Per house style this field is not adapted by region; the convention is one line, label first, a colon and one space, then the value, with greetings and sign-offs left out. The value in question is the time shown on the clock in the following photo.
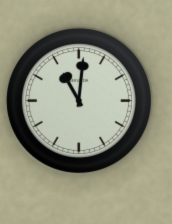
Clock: 11:01
